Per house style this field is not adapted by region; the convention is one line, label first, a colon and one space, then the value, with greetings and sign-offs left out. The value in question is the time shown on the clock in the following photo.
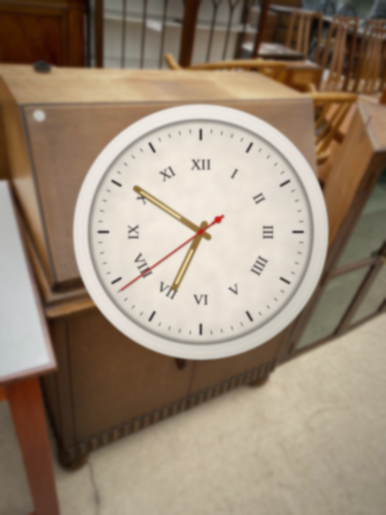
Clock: 6:50:39
